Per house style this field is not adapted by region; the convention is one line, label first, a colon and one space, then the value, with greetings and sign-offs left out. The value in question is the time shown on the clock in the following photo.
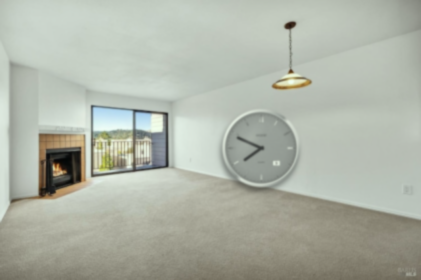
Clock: 7:49
